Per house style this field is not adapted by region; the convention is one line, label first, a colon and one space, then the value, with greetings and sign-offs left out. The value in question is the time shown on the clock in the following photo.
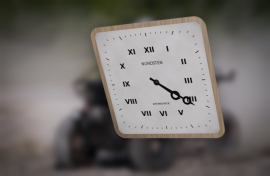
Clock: 4:21
